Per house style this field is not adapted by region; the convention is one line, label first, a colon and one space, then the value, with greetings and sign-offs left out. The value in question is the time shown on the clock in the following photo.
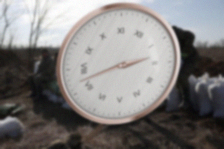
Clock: 1:37
